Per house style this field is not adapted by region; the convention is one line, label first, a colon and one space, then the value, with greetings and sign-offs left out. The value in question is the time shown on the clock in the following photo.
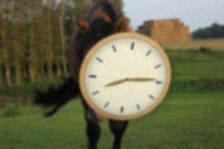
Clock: 8:14
